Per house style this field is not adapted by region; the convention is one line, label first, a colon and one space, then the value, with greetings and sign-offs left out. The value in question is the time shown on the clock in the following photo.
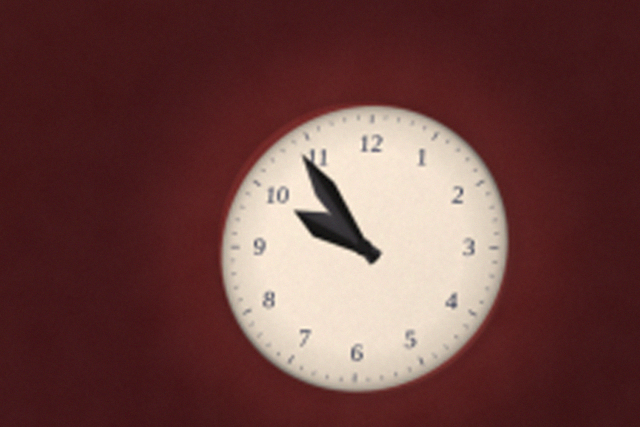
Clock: 9:54
